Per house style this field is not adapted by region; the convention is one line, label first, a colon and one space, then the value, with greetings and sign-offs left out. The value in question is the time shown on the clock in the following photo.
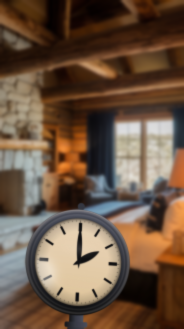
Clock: 2:00
